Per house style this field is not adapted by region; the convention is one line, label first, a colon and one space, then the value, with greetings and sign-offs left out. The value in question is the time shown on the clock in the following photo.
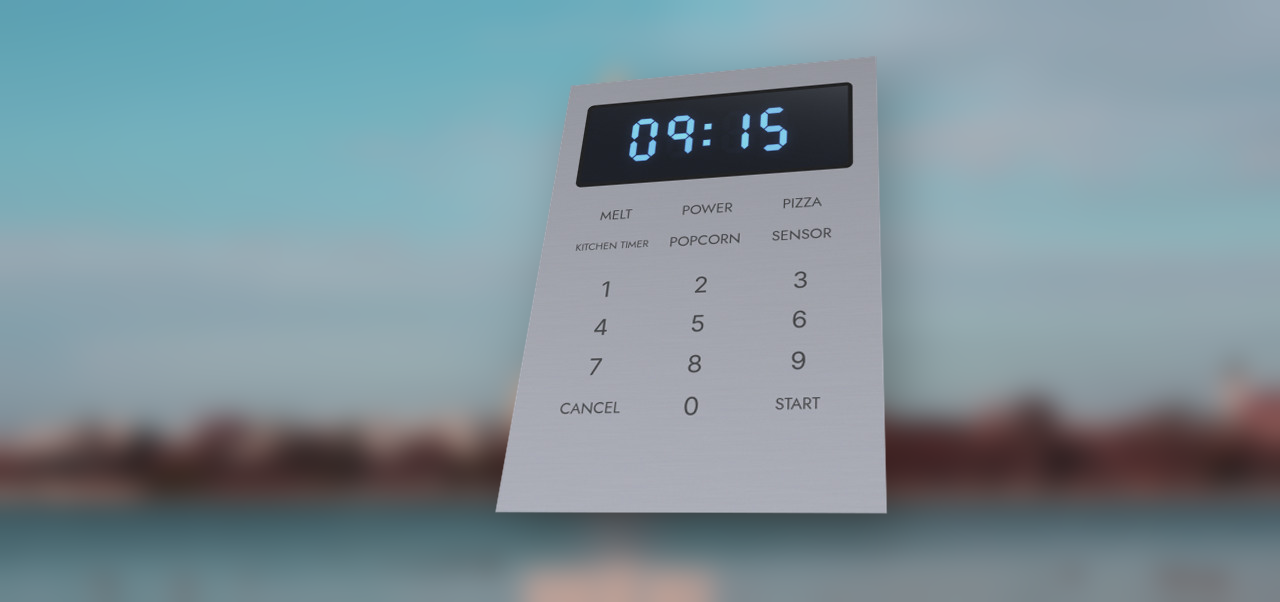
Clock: 9:15
